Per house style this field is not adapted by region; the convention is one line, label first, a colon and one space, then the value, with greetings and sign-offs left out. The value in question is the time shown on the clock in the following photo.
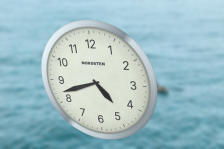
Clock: 4:42
